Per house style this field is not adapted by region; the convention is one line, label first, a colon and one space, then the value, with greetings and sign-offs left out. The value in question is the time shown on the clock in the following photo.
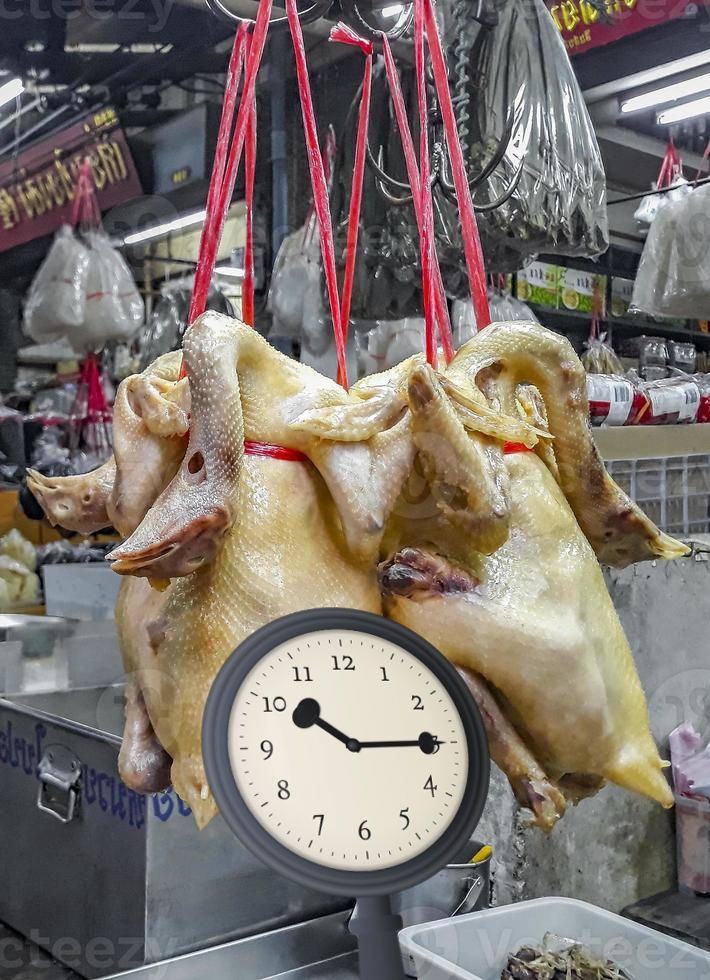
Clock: 10:15
